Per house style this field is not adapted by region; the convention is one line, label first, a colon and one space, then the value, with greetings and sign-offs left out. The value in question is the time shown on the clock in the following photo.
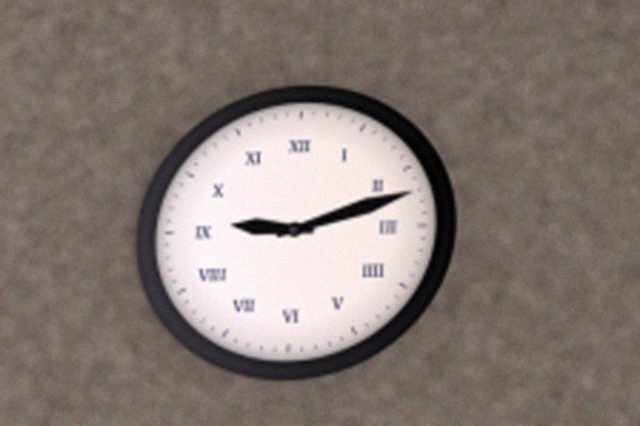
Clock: 9:12
